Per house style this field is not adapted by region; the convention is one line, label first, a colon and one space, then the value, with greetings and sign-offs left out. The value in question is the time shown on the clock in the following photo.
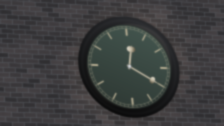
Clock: 12:20
